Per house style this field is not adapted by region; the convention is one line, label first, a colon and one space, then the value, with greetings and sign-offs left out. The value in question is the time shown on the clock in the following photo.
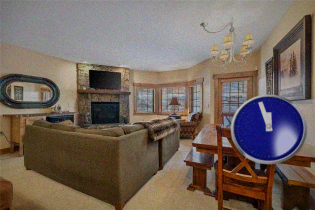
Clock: 11:57
